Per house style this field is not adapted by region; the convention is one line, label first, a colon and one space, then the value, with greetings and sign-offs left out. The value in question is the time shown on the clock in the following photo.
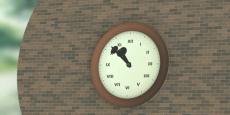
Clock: 10:52
